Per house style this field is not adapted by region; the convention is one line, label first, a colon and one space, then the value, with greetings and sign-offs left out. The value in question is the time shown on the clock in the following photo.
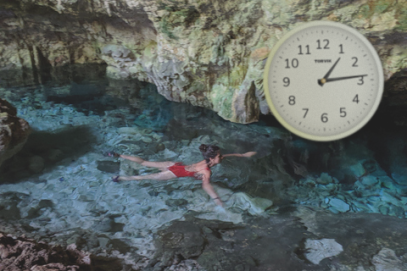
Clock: 1:14
